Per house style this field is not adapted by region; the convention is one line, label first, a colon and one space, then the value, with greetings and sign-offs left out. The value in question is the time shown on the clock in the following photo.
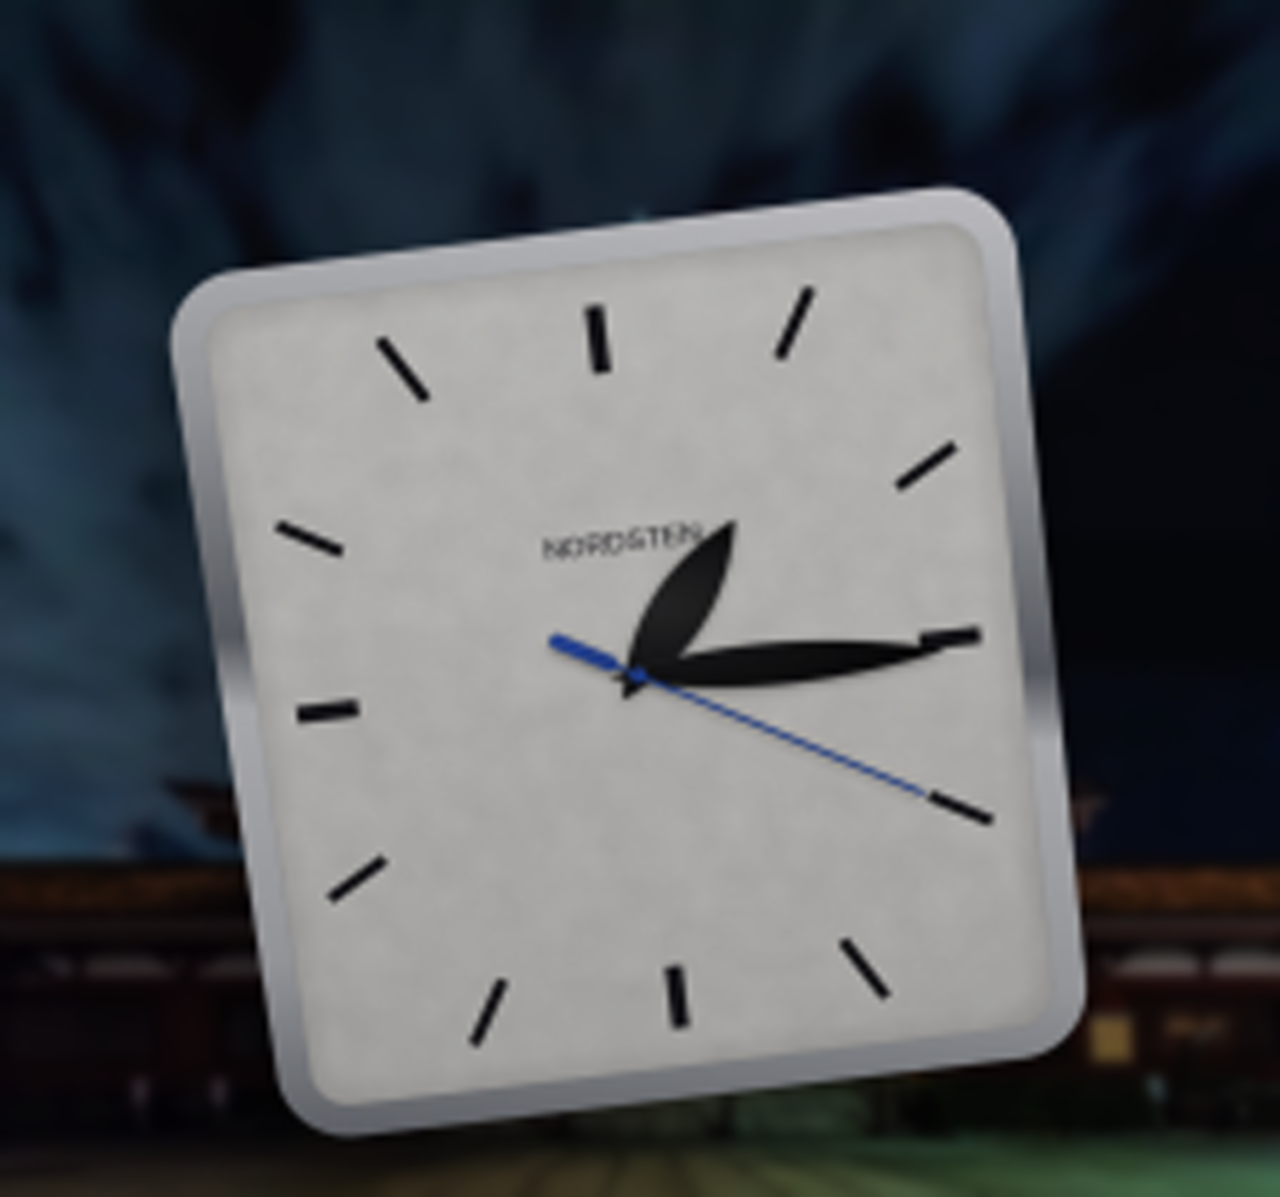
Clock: 1:15:20
